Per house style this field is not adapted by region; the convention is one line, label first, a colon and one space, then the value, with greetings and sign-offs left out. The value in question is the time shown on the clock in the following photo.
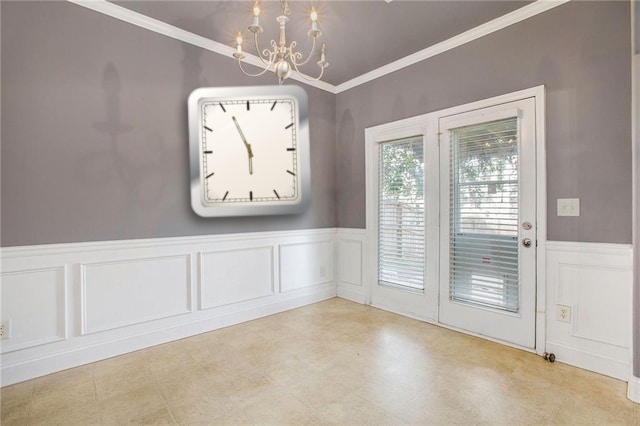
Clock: 5:56
